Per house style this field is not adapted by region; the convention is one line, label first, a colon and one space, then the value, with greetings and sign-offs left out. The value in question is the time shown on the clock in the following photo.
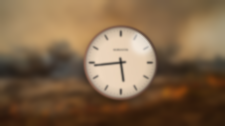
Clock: 5:44
